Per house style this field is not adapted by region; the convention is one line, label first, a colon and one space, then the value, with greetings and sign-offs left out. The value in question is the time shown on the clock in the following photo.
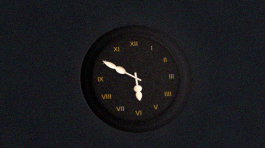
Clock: 5:50
